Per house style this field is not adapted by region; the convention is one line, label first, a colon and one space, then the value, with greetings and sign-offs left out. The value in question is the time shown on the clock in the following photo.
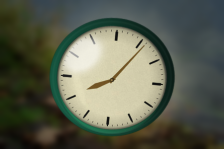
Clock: 8:06
